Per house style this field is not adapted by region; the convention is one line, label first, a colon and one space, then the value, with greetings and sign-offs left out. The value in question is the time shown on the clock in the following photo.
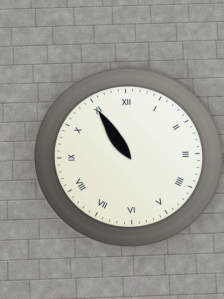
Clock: 10:55
